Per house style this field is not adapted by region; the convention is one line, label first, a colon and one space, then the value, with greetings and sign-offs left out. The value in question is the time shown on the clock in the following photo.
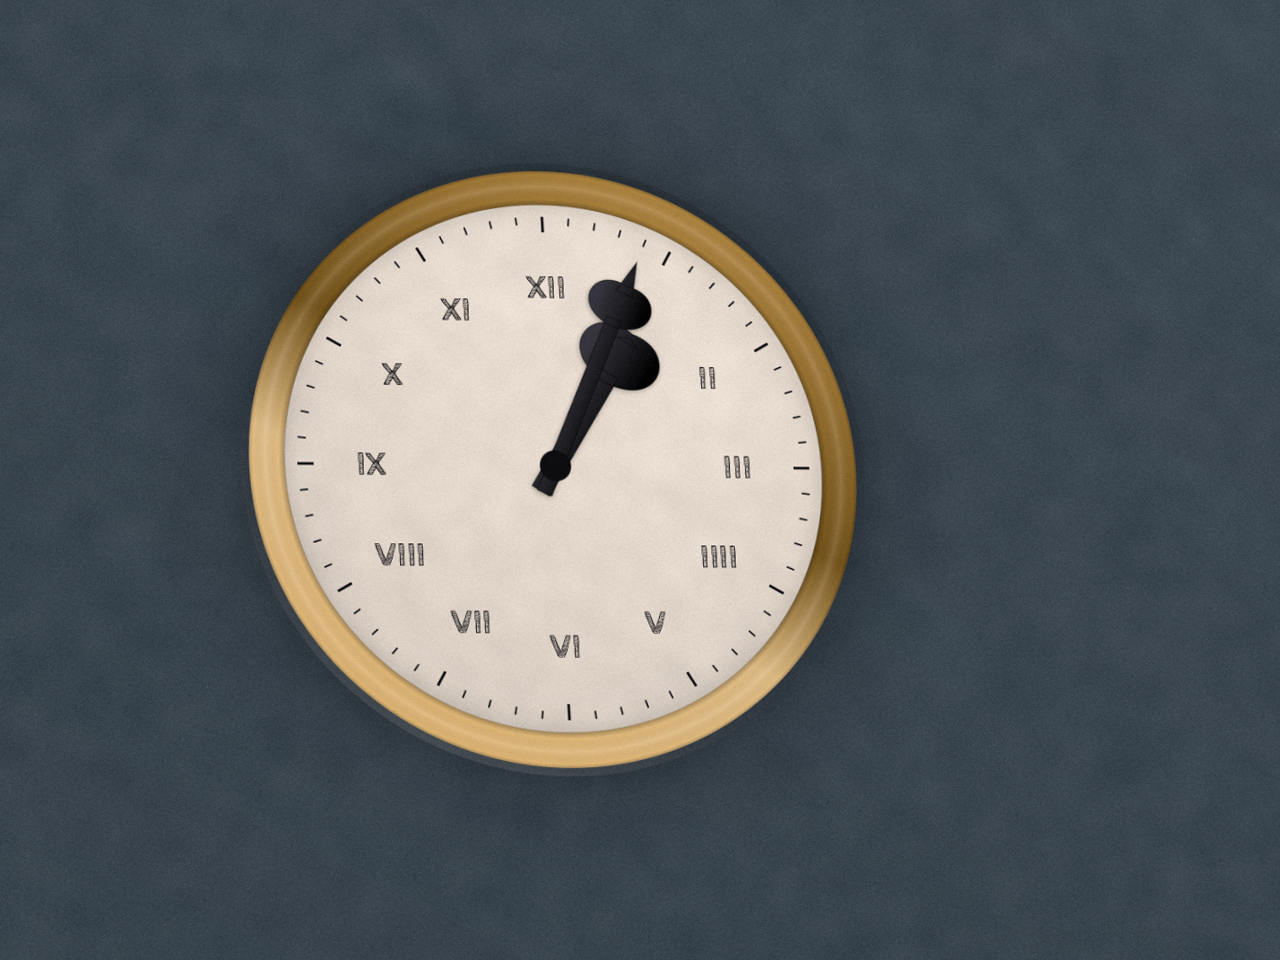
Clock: 1:04
